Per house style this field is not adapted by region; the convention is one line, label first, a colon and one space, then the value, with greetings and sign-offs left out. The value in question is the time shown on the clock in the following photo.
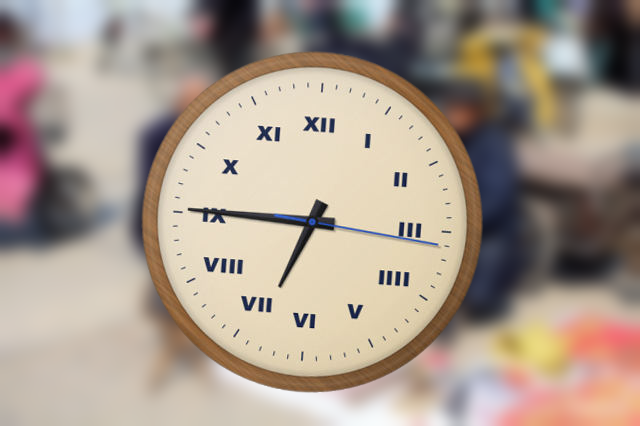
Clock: 6:45:16
